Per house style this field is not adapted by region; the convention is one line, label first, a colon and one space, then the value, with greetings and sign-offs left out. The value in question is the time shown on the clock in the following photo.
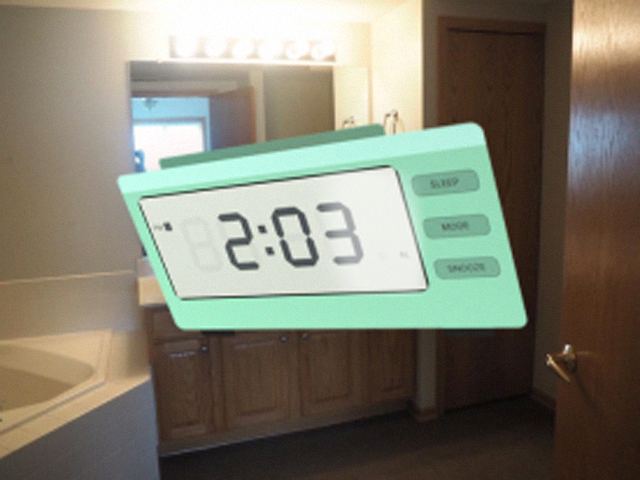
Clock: 2:03
